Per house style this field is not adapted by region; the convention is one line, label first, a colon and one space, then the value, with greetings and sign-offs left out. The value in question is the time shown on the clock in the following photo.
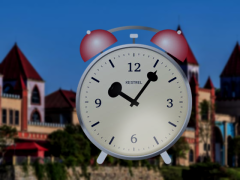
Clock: 10:06
